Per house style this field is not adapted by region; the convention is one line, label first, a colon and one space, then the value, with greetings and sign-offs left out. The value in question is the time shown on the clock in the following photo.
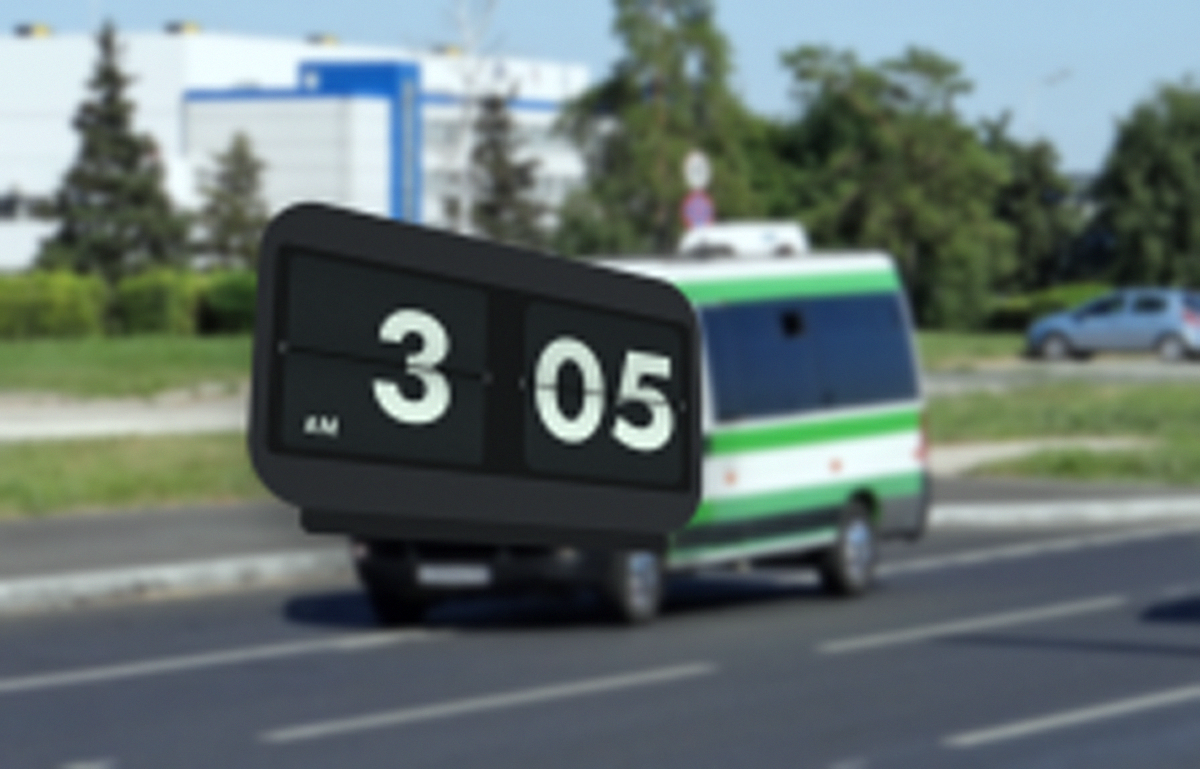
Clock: 3:05
